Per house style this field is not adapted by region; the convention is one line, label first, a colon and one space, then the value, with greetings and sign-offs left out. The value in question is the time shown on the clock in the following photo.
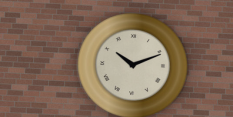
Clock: 10:11
